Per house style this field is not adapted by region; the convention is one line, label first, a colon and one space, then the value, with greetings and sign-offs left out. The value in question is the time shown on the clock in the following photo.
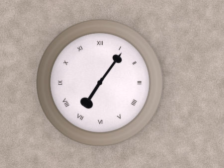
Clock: 7:06
